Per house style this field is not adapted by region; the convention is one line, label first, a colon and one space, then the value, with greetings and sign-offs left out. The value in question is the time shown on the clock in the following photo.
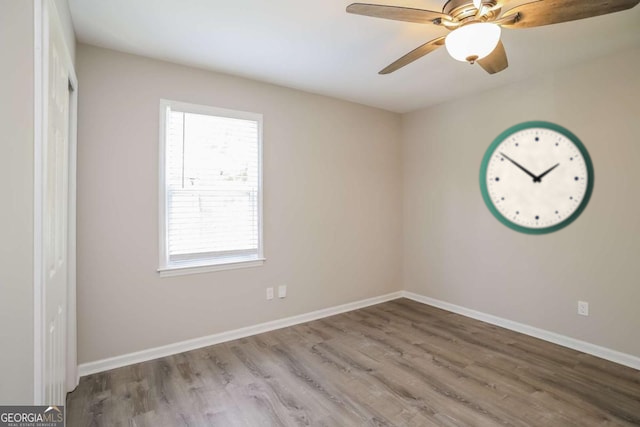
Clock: 1:51
